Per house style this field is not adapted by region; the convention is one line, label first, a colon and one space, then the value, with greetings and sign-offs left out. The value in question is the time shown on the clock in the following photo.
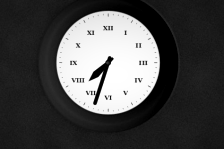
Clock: 7:33
